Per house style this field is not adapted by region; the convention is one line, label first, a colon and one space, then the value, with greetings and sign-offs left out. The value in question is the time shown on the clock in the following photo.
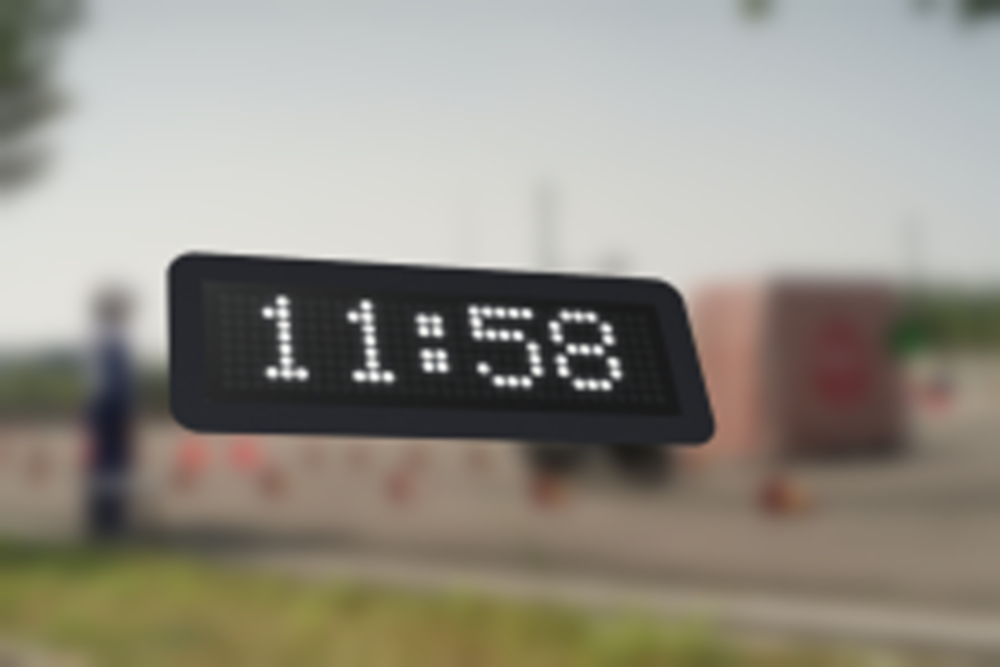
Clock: 11:58
